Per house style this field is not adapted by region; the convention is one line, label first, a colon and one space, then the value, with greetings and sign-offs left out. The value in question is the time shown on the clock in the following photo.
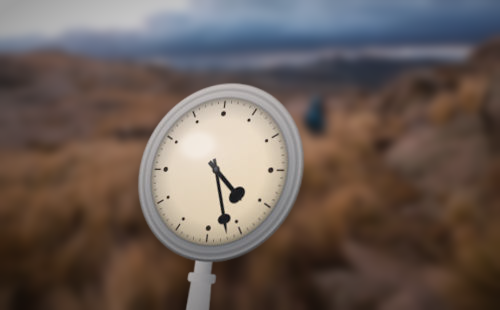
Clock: 4:27
